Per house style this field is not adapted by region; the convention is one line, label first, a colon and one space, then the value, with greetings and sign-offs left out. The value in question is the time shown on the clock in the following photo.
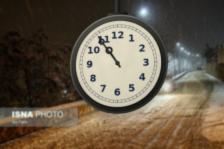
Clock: 10:54
